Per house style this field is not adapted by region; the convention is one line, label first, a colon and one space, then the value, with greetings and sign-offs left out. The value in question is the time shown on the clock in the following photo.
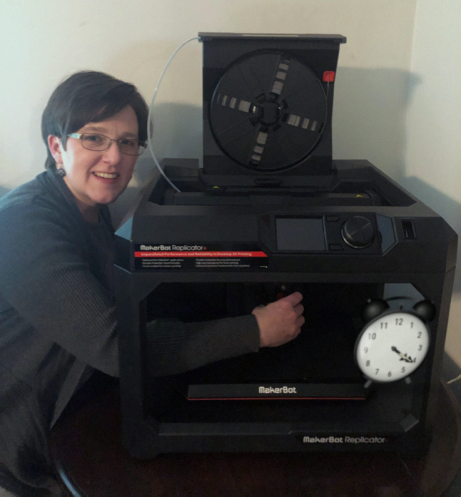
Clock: 4:21
